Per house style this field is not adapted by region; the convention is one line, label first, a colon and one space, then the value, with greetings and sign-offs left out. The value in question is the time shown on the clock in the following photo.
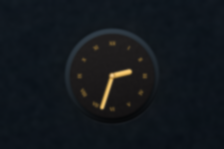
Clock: 2:33
